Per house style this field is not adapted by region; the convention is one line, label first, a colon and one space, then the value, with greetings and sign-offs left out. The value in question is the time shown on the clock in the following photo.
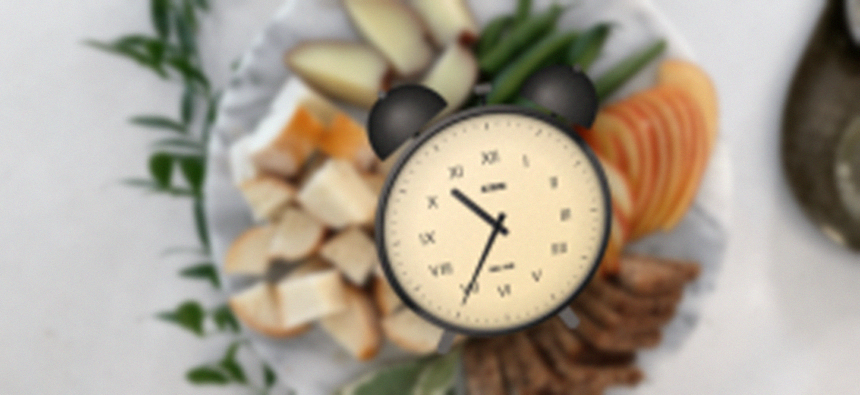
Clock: 10:35
